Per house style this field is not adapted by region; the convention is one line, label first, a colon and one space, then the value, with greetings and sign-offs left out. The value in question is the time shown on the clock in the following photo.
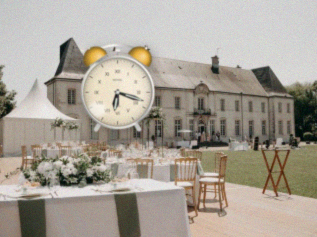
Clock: 6:18
